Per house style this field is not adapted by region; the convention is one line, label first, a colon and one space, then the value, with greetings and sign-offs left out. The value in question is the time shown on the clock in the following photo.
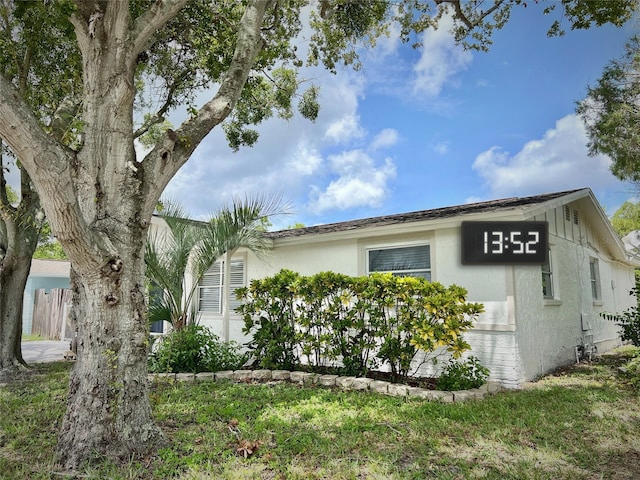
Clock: 13:52
